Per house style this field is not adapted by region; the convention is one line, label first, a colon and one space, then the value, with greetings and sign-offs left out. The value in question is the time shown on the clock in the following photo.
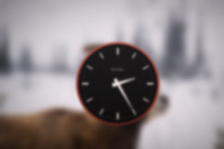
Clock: 2:25
